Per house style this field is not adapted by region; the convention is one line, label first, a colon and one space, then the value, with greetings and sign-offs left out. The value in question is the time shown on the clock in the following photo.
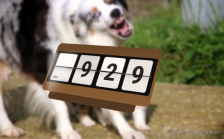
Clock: 9:29
